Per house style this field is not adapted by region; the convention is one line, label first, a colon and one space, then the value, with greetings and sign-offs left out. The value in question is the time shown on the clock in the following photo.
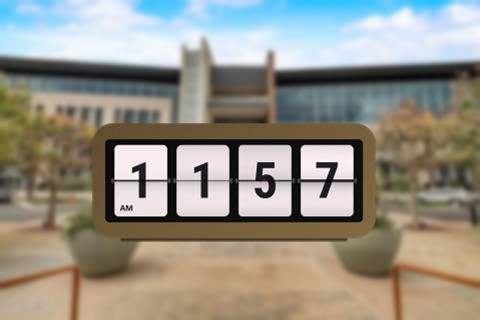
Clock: 11:57
